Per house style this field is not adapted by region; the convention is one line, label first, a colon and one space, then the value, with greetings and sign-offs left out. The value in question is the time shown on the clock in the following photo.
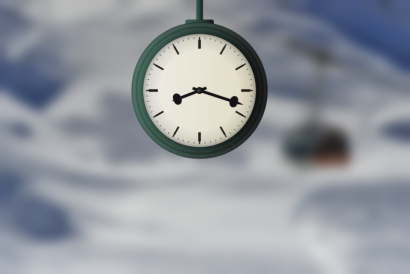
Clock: 8:18
